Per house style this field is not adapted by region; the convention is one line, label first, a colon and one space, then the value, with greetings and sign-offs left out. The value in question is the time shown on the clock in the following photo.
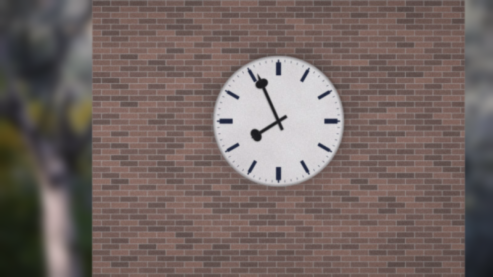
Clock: 7:56
